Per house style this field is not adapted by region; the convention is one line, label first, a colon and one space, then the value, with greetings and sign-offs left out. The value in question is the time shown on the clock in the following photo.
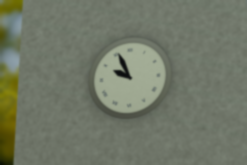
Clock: 9:56
